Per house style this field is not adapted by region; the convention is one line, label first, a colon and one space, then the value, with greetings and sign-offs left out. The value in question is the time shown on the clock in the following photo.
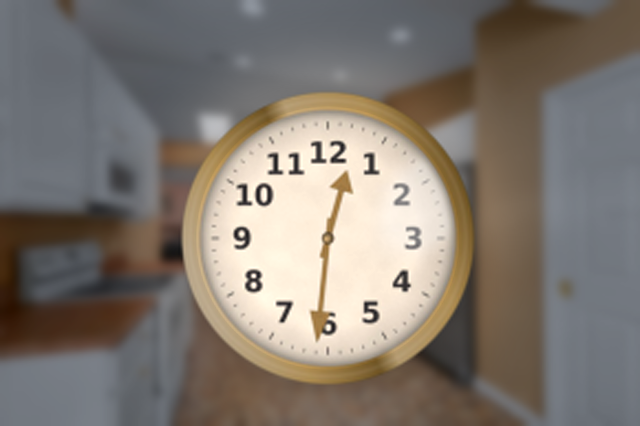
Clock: 12:31
